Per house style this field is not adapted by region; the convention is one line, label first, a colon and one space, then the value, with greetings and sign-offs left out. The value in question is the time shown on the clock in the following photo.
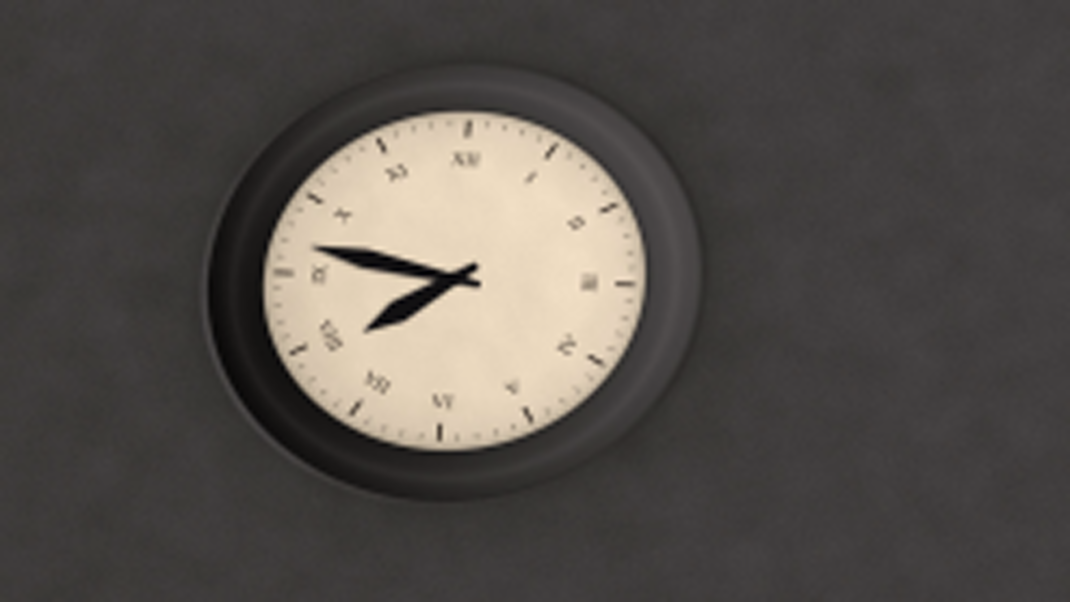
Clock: 7:47
